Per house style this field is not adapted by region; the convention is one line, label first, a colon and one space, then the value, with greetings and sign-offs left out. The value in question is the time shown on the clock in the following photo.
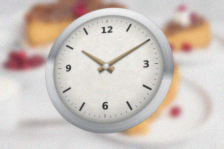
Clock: 10:10
